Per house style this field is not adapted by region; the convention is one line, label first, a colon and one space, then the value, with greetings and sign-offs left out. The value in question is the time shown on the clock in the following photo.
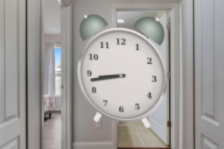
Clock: 8:43
